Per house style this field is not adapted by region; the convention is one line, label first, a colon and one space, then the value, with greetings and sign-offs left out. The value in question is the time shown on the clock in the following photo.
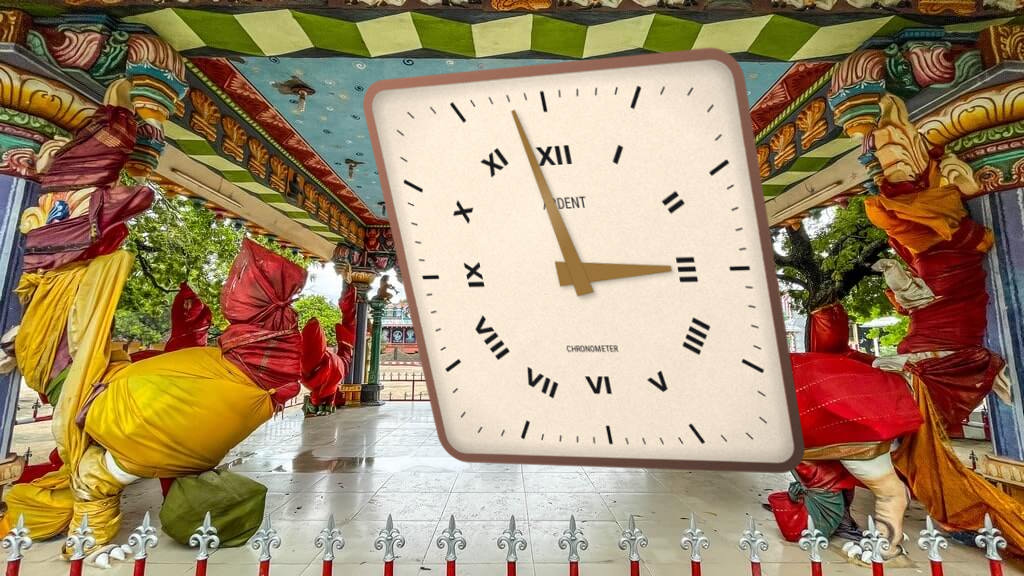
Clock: 2:58
